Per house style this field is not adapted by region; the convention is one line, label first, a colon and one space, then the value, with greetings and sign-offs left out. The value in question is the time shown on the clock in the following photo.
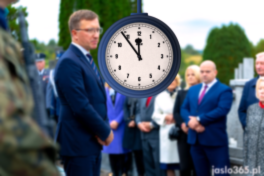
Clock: 11:54
